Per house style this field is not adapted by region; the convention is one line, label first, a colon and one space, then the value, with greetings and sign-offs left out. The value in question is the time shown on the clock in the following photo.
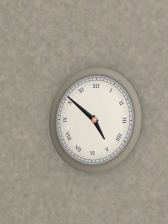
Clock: 4:51
